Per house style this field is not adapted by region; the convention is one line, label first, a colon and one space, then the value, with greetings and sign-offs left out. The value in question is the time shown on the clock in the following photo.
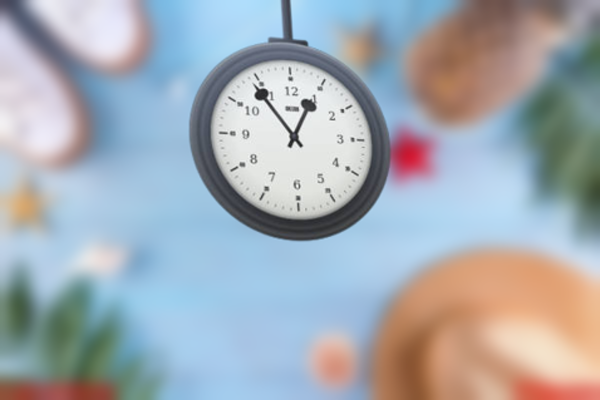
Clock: 12:54
